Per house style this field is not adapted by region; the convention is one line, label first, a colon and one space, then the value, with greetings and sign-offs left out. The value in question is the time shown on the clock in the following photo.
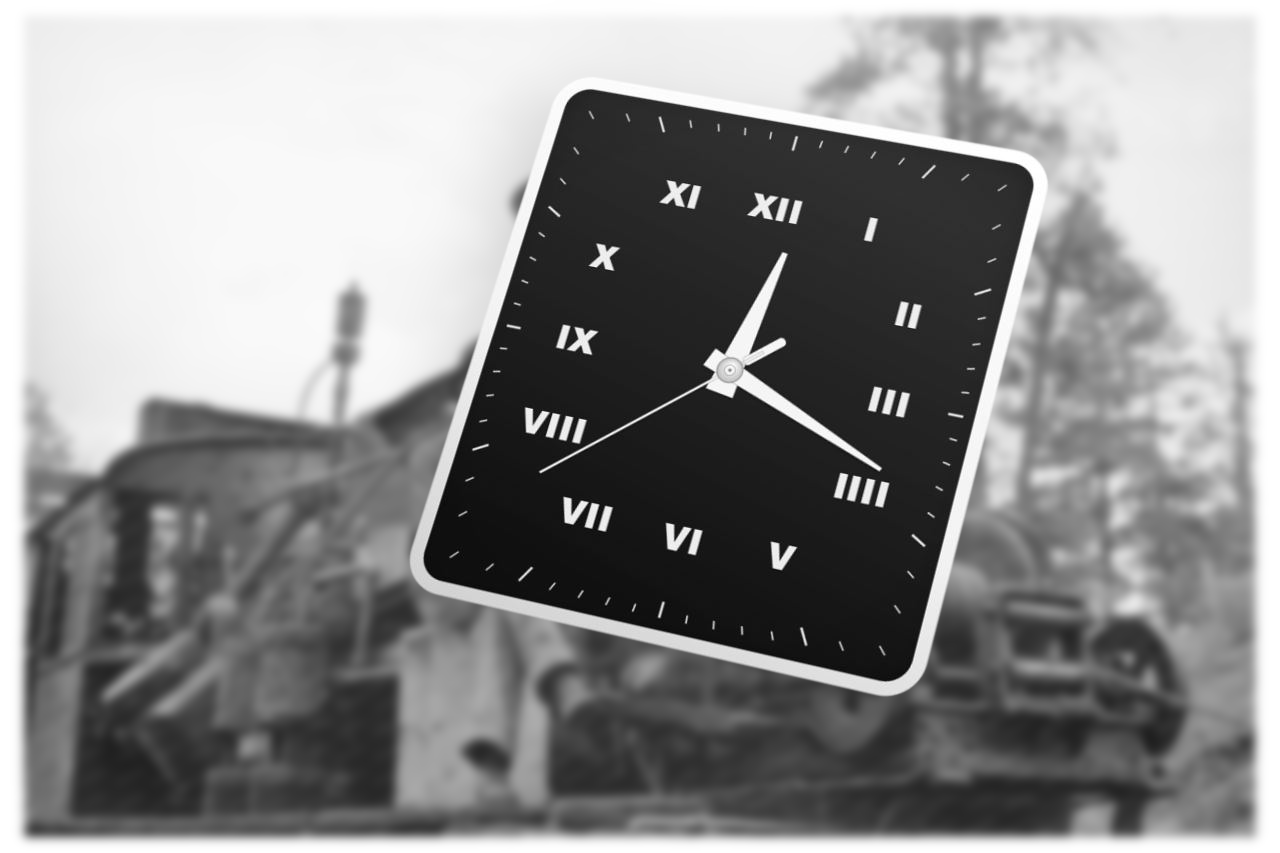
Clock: 12:18:38
